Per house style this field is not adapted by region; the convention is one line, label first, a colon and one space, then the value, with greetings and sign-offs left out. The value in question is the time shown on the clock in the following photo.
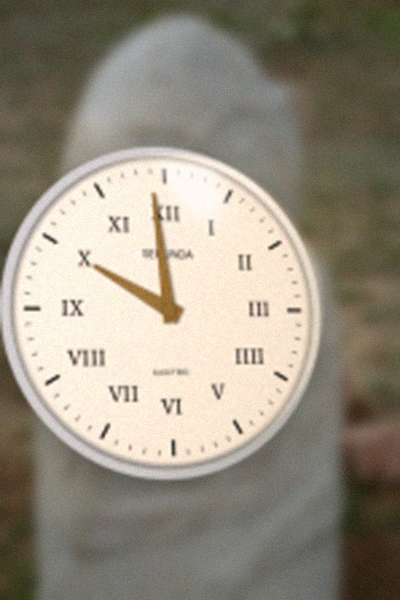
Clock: 9:59
